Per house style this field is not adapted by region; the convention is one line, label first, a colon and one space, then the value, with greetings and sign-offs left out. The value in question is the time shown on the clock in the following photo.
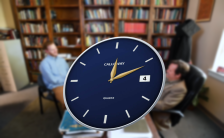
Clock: 12:11
